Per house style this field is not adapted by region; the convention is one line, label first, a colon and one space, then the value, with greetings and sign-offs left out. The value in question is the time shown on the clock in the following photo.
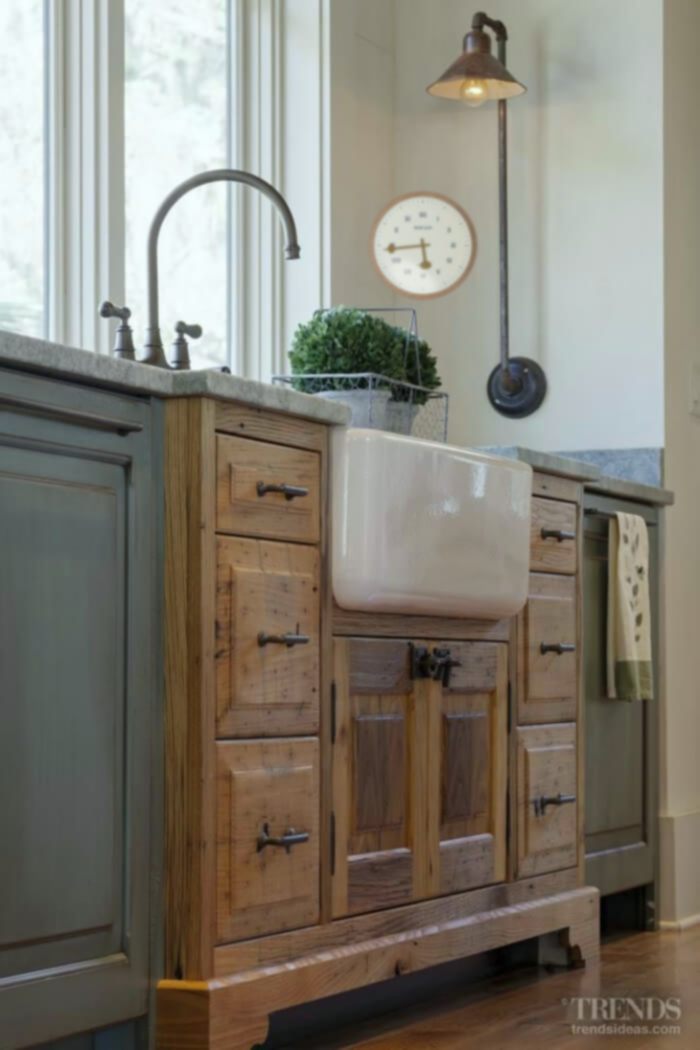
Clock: 5:44
